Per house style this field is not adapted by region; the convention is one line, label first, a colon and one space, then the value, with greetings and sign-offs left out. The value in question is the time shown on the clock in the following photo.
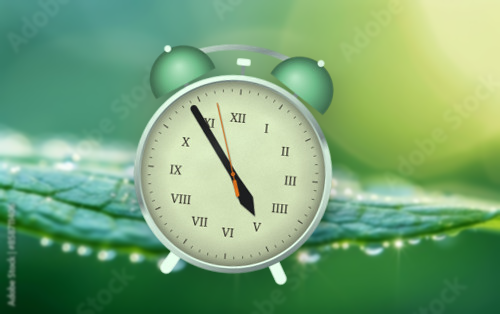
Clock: 4:53:57
